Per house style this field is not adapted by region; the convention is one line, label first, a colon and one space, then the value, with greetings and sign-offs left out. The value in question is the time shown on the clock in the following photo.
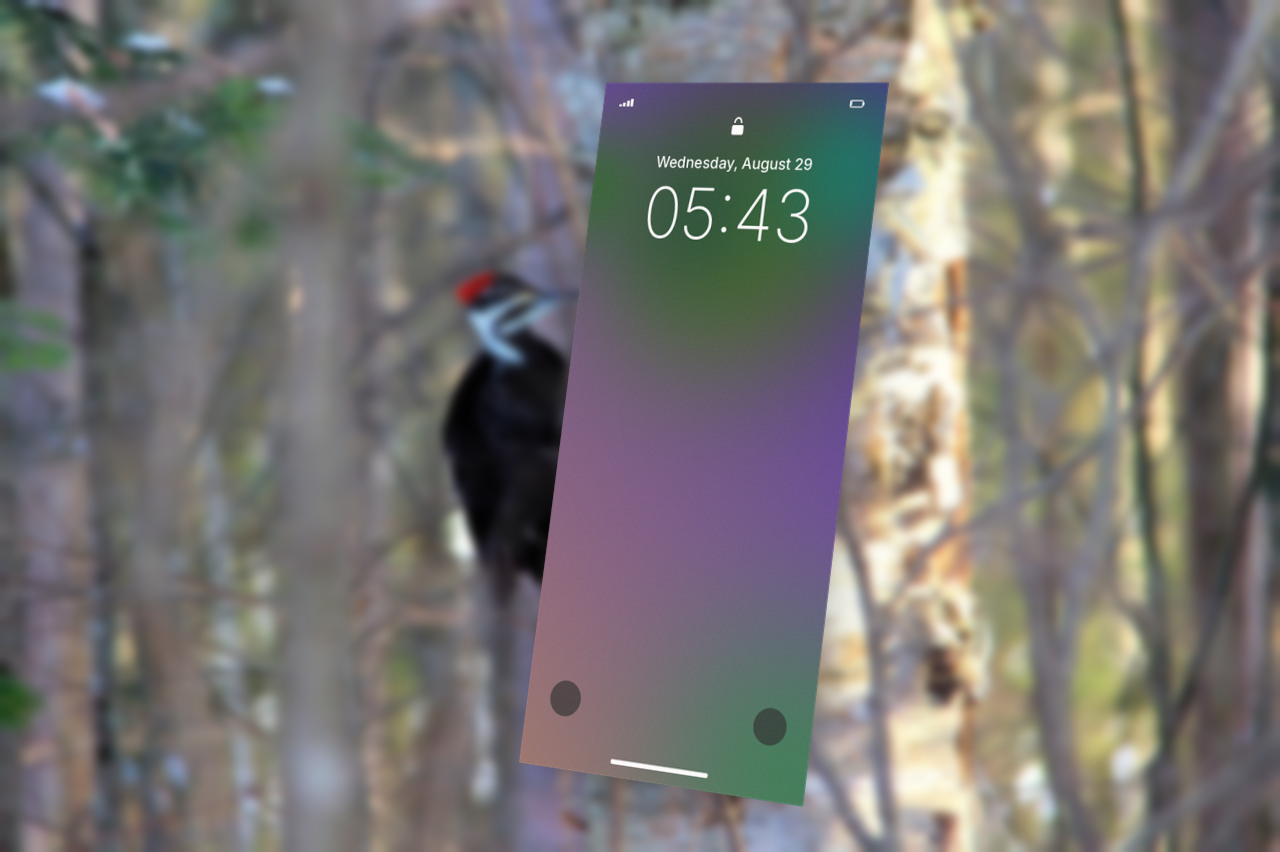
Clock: 5:43
